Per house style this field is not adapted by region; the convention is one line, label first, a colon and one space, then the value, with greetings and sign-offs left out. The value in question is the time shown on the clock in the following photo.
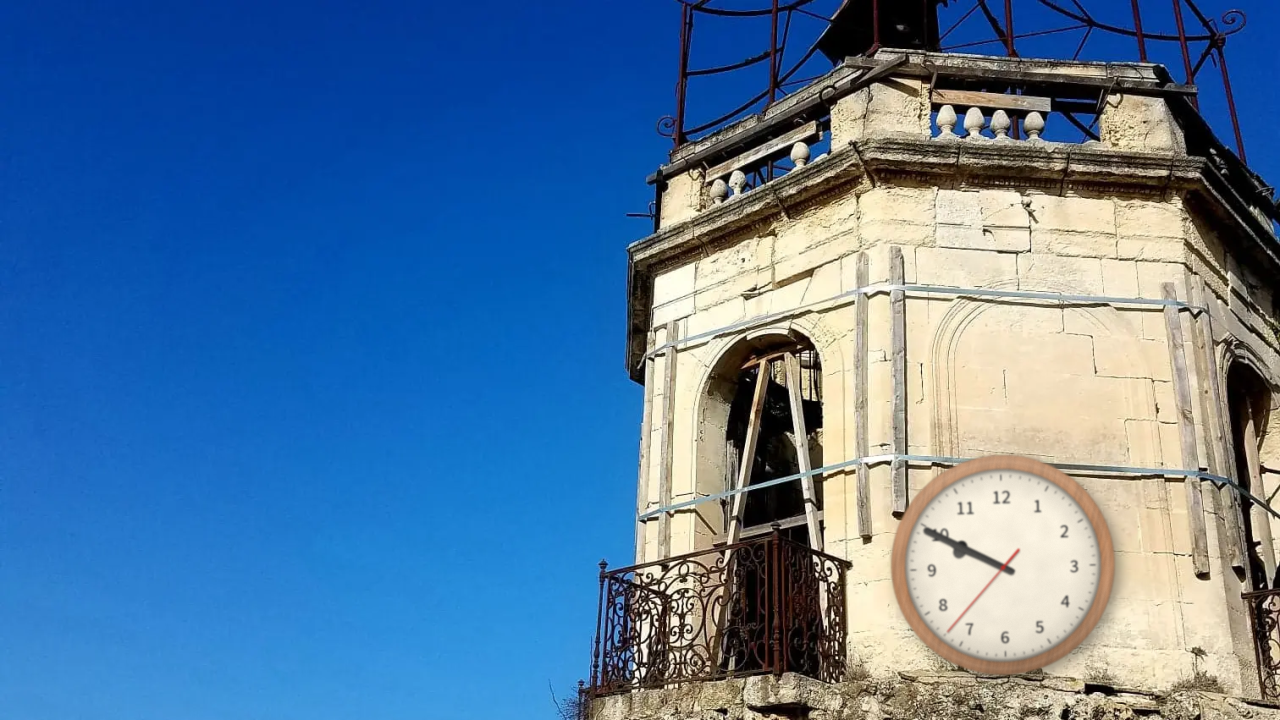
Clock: 9:49:37
